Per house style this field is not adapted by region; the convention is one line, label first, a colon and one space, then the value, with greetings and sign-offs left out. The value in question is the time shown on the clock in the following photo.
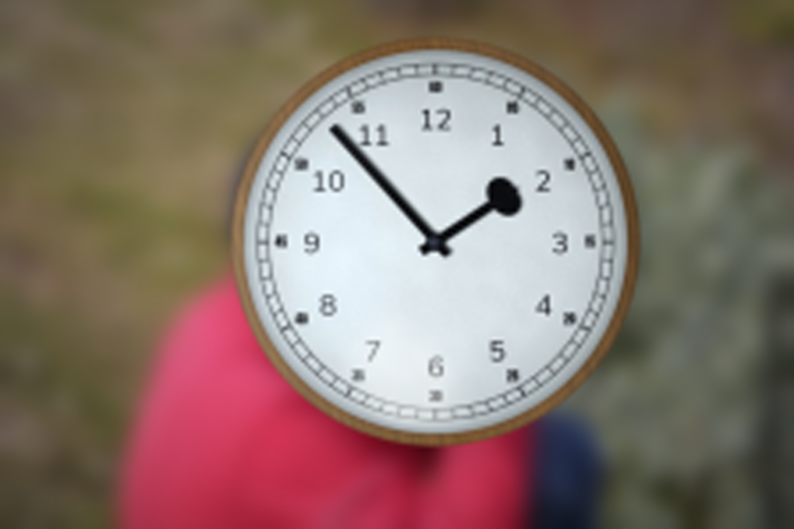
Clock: 1:53
